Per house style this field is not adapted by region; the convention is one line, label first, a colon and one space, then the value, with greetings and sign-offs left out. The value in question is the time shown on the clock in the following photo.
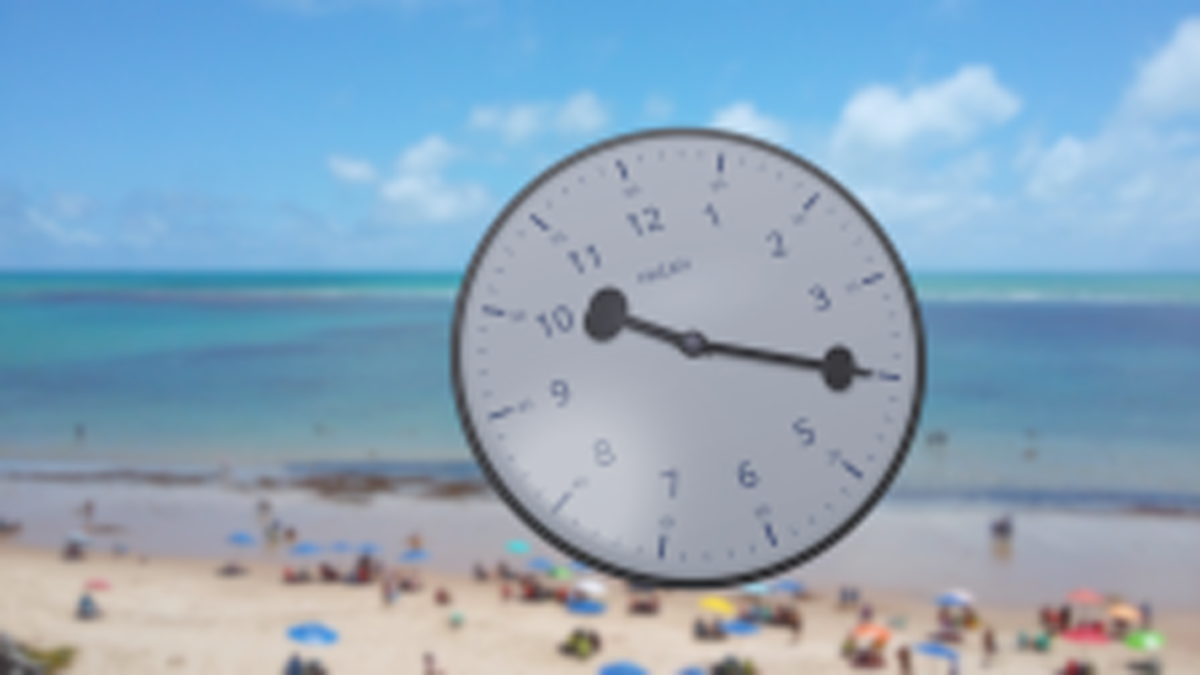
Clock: 10:20
